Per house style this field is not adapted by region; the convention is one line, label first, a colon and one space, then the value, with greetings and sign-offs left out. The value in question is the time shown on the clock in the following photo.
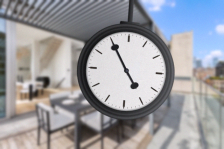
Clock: 4:55
